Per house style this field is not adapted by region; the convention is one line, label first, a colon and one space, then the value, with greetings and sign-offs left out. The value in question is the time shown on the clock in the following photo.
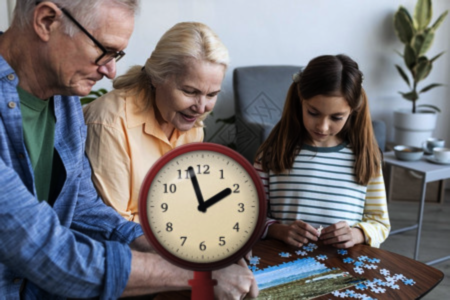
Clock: 1:57
